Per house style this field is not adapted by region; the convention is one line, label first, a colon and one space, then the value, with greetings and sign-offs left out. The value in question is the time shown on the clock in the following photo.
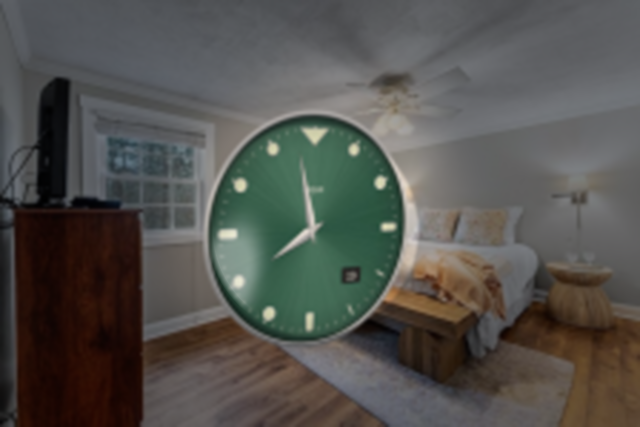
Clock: 7:58
